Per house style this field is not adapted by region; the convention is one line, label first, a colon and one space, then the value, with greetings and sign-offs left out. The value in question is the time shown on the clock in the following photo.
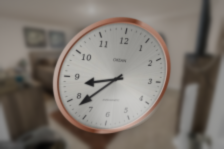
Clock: 8:38
